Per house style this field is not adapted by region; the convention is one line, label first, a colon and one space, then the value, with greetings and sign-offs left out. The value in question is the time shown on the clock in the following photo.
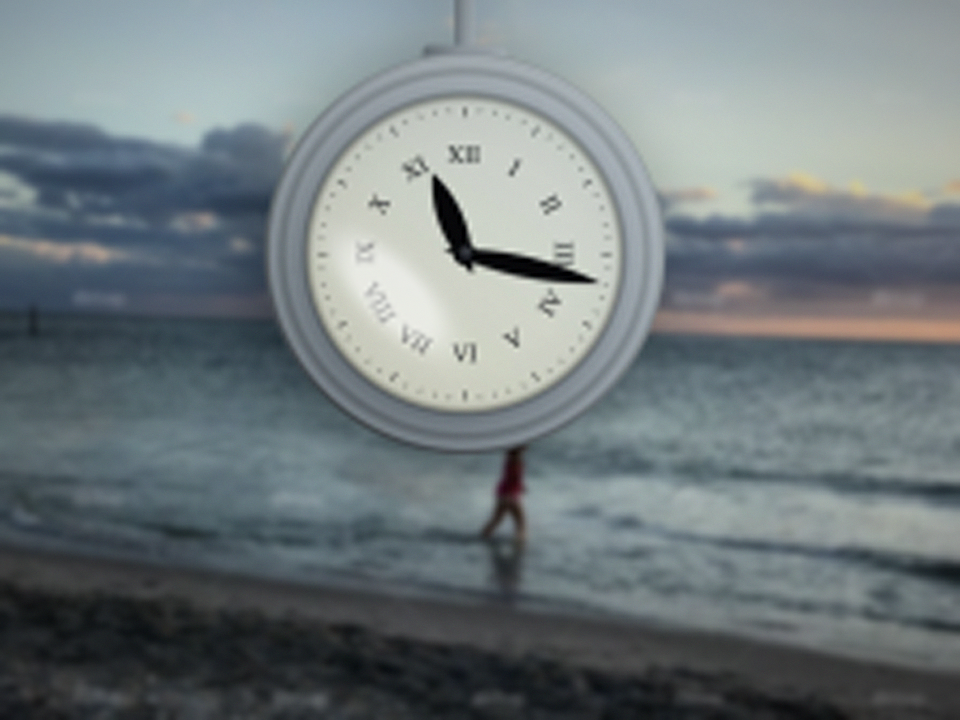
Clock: 11:17
